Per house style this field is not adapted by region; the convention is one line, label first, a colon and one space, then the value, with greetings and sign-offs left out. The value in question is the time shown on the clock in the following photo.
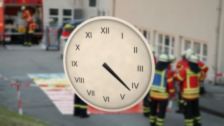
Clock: 4:22
